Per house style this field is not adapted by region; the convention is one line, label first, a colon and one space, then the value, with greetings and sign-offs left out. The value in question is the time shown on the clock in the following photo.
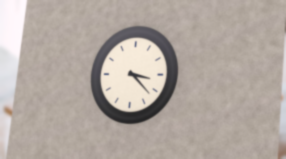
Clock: 3:22
